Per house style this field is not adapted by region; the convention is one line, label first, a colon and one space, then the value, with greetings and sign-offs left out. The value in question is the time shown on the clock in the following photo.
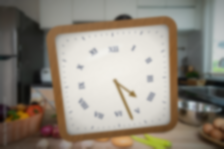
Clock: 4:27
